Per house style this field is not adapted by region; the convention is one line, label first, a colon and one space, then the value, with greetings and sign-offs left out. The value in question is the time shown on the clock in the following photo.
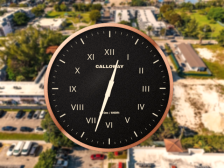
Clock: 12:33
